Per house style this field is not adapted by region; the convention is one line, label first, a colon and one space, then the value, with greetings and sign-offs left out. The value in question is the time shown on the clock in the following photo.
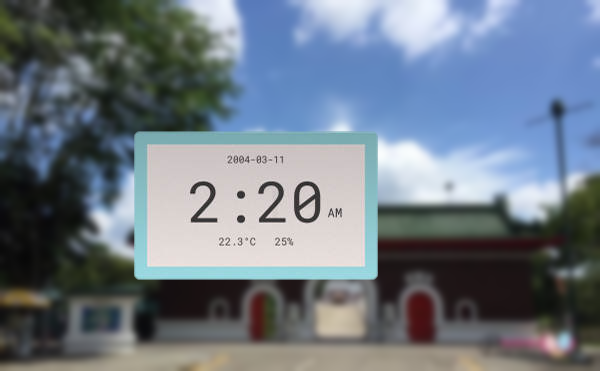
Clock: 2:20
